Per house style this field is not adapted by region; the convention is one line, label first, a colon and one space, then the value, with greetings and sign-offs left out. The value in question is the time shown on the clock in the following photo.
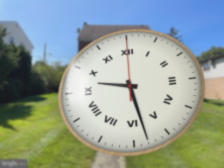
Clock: 9:28:00
